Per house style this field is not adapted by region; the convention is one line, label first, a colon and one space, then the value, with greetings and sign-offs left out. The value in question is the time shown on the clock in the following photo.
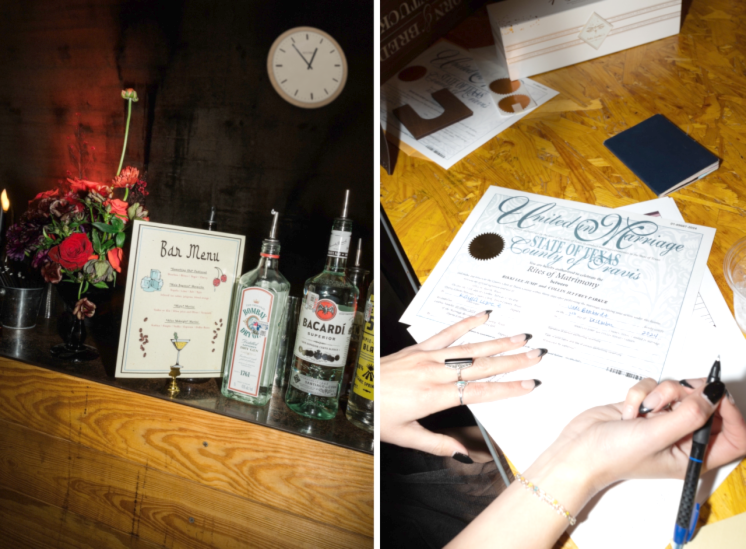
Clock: 12:54
